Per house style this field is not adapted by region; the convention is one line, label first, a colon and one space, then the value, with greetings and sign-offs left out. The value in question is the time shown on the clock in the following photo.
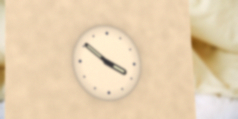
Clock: 3:51
